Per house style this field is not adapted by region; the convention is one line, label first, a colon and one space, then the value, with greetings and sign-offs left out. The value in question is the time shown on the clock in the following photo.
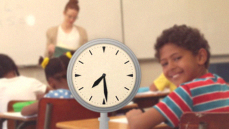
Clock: 7:29
